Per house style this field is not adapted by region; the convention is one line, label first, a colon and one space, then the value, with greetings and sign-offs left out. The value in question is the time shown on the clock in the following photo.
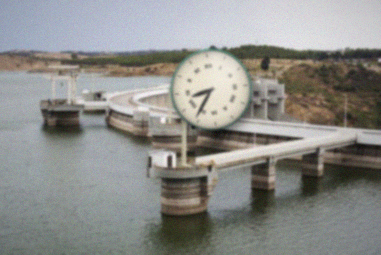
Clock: 8:36
